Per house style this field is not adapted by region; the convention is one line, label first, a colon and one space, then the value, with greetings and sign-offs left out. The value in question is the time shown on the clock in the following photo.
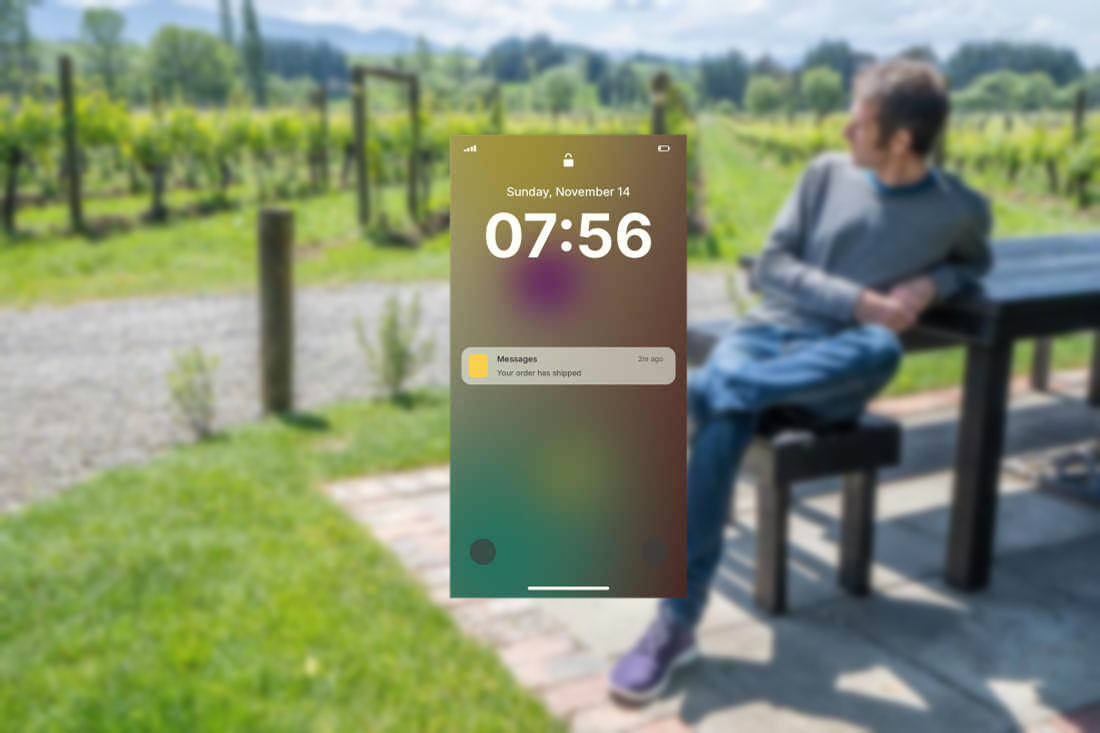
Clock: 7:56
